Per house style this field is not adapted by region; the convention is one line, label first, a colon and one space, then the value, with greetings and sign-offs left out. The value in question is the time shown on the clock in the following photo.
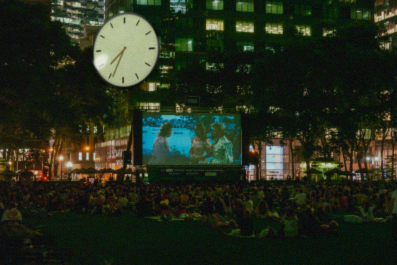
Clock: 7:34
